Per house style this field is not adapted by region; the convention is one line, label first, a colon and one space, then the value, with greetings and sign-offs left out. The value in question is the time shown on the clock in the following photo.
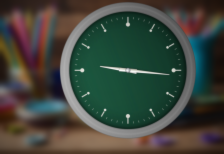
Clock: 9:16
